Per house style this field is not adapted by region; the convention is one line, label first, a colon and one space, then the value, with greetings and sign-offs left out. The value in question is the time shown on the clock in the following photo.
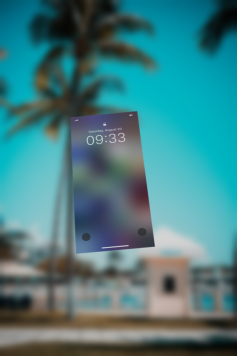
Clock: 9:33
